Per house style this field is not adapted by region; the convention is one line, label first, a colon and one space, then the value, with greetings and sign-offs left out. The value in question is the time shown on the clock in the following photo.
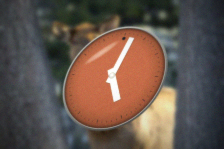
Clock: 5:02
